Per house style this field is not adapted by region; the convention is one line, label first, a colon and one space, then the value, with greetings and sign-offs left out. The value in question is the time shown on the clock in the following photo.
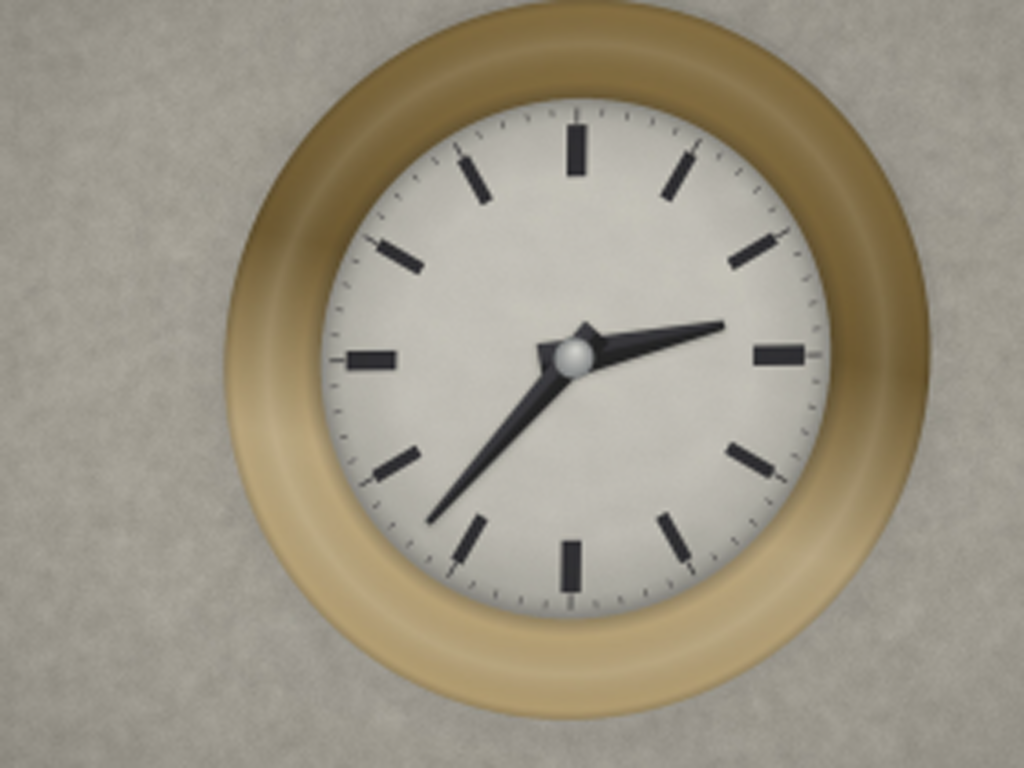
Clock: 2:37
